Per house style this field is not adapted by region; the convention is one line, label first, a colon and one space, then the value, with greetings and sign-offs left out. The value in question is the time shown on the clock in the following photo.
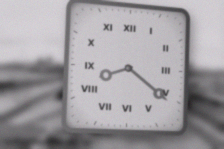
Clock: 8:21
